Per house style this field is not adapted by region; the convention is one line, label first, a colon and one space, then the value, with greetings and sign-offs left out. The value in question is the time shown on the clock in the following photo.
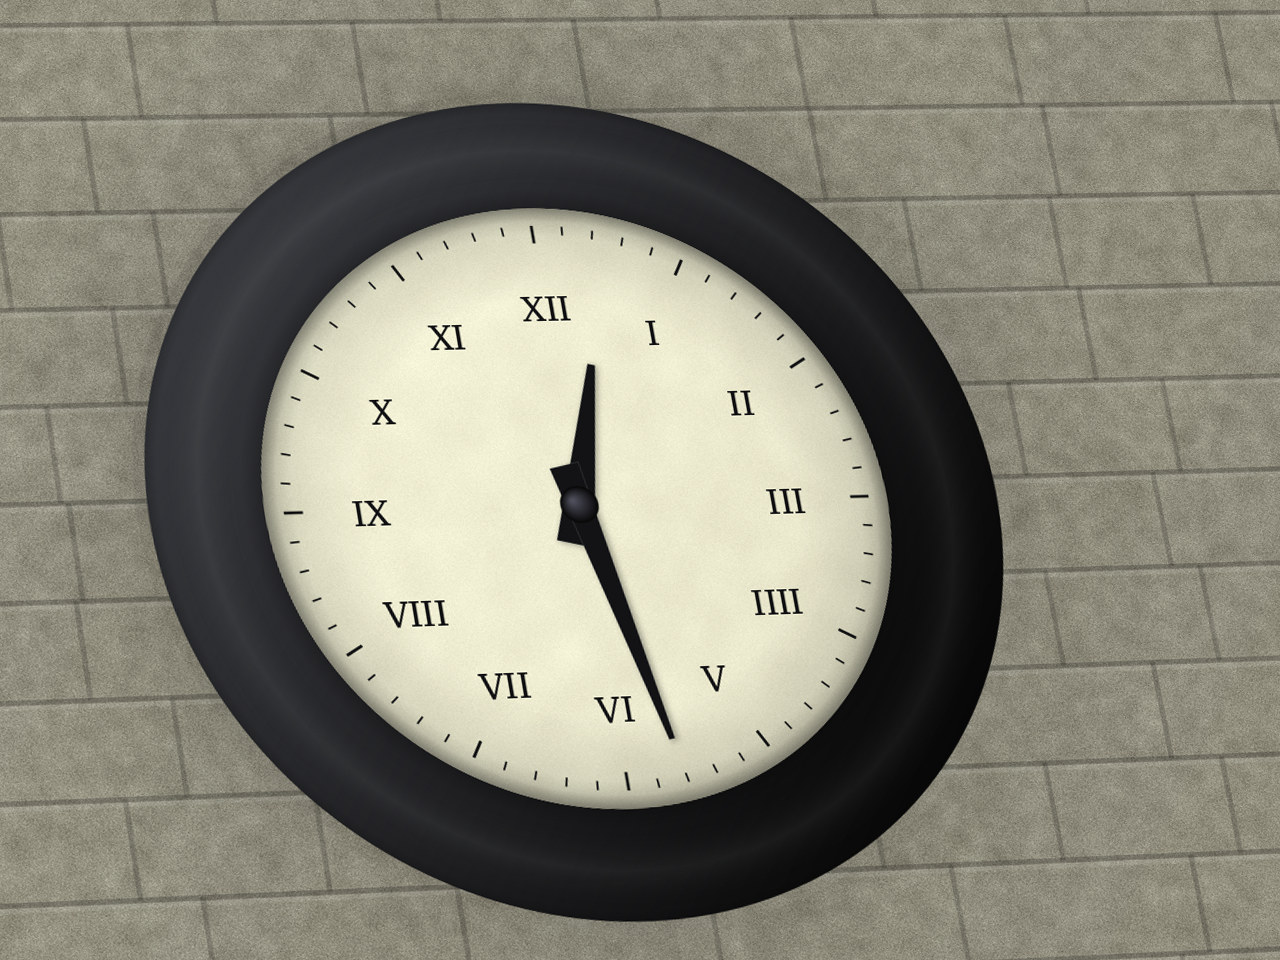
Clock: 12:28
